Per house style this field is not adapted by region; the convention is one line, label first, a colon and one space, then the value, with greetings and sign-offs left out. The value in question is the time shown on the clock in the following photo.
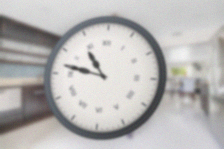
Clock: 10:47
